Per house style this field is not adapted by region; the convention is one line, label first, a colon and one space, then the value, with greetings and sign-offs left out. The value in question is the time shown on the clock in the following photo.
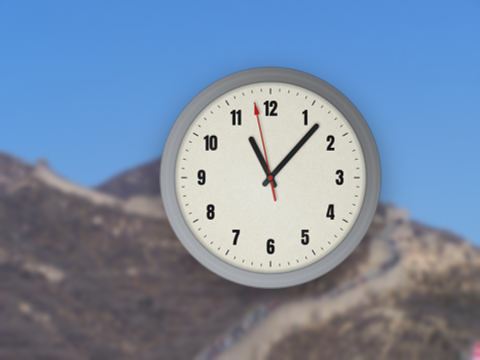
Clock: 11:06:58
